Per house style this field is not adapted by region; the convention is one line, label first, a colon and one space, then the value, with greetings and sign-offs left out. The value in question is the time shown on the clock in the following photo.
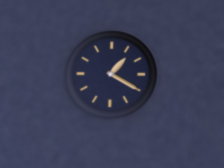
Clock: 1:20
